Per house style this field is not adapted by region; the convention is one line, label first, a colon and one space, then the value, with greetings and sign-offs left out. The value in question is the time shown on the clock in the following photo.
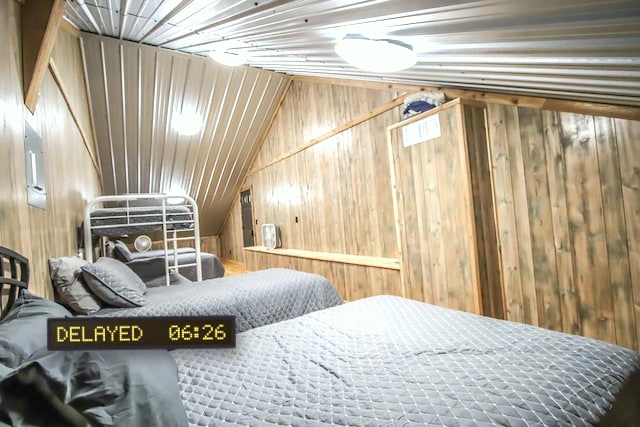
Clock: 6:26
